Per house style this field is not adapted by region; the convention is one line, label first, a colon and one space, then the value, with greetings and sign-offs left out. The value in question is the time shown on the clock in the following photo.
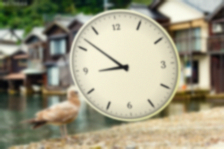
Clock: 8:52
